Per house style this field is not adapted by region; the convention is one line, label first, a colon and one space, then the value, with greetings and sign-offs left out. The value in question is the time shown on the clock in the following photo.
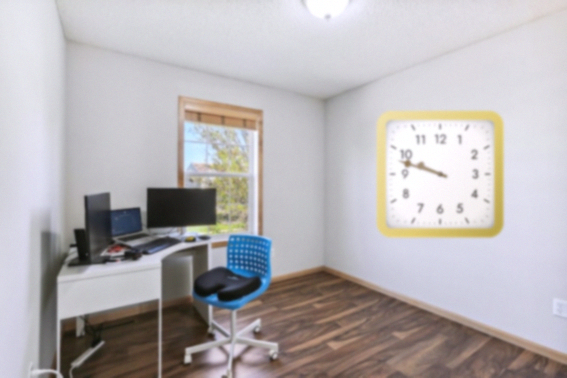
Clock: 9:48
